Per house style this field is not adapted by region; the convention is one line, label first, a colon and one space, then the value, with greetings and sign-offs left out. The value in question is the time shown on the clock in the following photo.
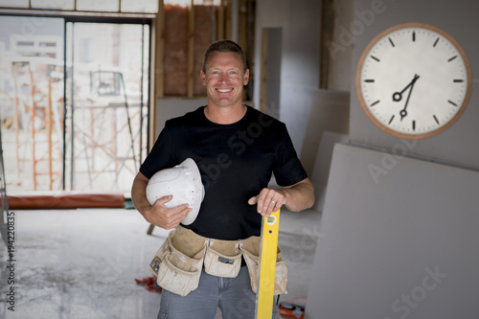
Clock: 7:33
